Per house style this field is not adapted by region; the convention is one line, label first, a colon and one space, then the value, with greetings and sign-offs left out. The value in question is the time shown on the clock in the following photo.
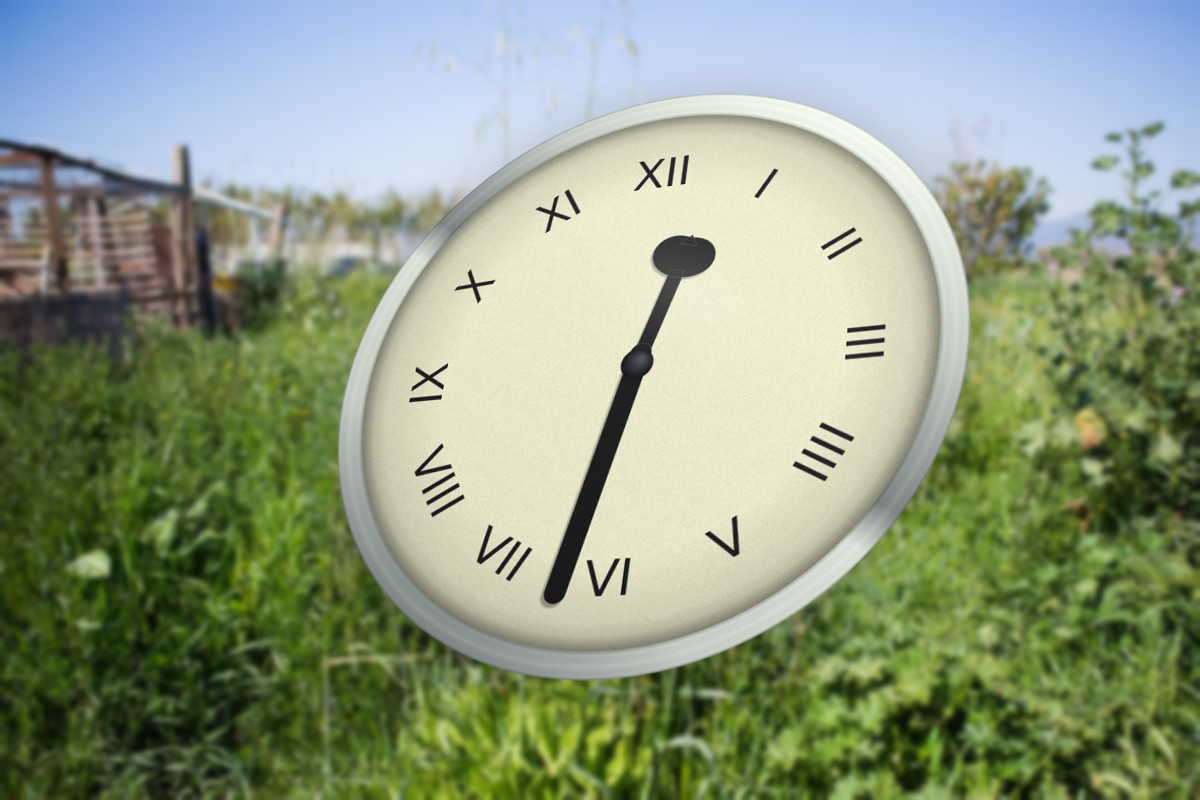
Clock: 12:32
